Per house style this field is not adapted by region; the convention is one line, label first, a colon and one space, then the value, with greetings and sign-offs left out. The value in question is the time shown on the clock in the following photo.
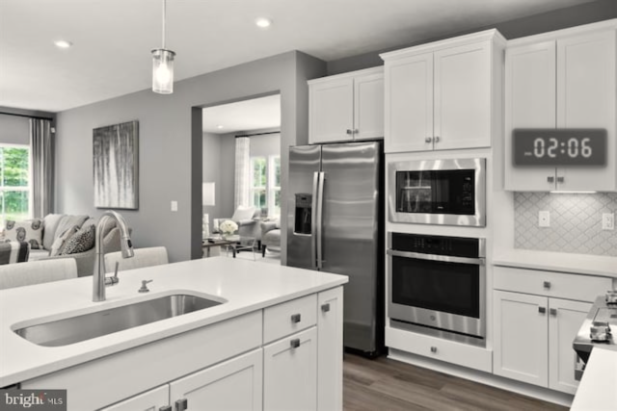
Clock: 2:06
